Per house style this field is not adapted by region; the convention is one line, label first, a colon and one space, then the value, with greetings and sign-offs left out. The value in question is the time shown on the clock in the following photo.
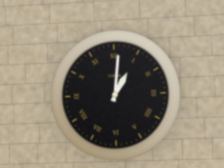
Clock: 1:01
